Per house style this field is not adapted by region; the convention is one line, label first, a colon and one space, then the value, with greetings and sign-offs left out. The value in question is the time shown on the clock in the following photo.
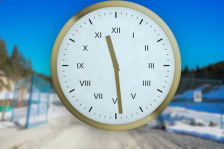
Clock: 11:29
